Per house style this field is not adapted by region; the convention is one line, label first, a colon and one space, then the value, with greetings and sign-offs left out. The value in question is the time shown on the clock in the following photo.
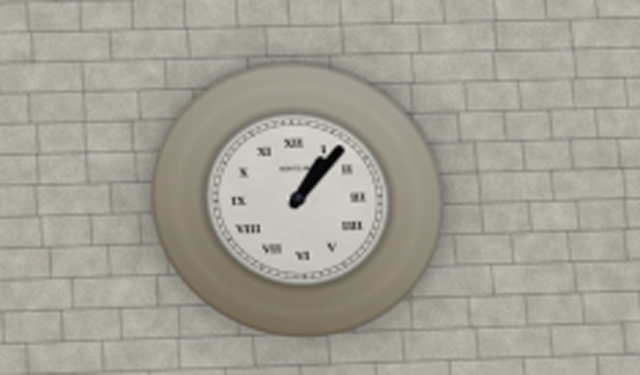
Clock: 1:07
